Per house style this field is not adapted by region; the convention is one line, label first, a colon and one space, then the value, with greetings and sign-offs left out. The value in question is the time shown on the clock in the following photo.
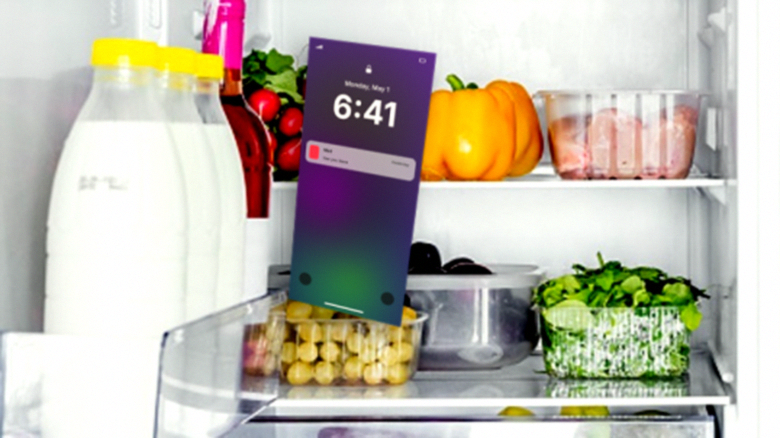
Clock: 6:41
